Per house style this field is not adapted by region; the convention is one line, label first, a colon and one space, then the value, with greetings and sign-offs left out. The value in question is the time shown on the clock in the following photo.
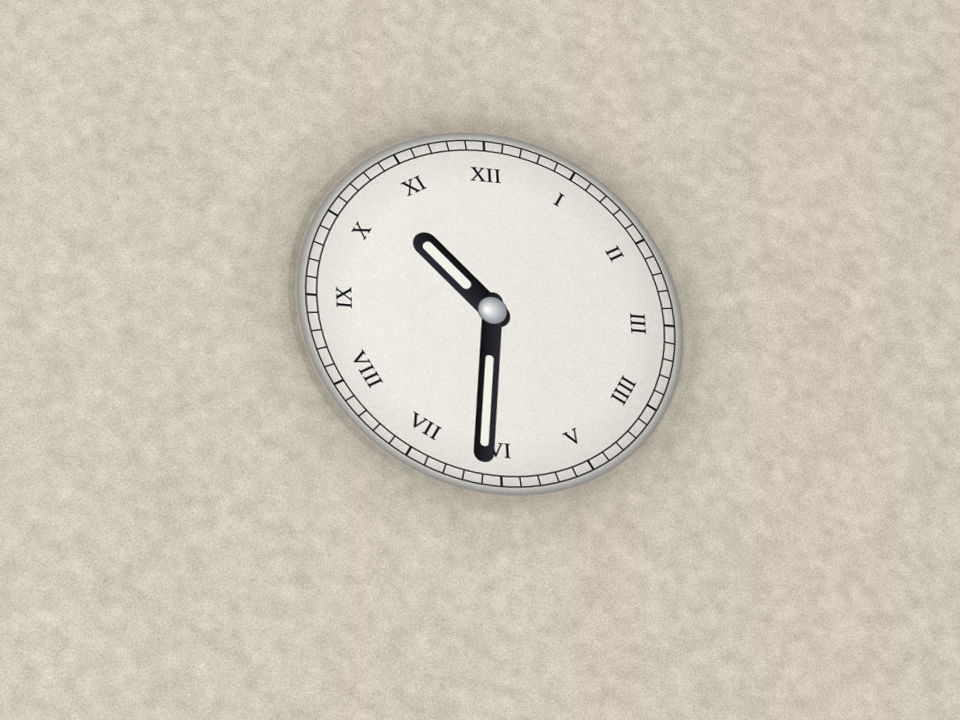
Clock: 10:31
